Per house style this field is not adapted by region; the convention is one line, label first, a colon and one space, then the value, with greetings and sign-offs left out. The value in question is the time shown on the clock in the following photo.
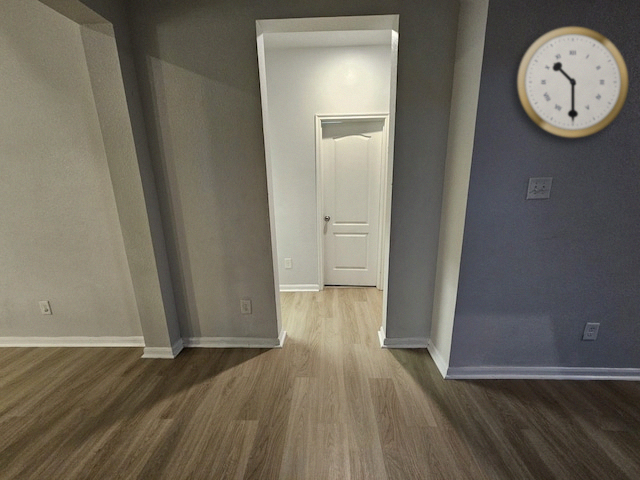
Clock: 10:30
